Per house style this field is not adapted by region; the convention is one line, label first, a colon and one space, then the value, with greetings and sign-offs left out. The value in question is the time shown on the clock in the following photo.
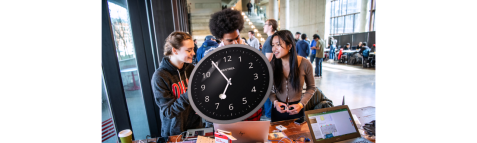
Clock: 6:55
